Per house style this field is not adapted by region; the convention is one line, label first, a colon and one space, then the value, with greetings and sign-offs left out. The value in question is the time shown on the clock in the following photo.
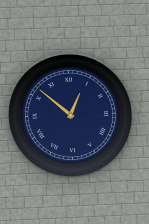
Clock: 12:52
